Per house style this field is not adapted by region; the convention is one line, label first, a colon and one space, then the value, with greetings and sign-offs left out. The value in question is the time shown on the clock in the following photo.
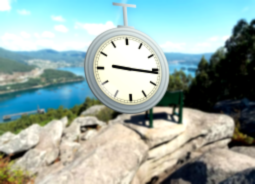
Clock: 9:16
